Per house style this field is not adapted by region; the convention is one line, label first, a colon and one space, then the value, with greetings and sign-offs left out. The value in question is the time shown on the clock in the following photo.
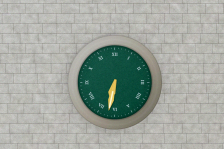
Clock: 6:32
